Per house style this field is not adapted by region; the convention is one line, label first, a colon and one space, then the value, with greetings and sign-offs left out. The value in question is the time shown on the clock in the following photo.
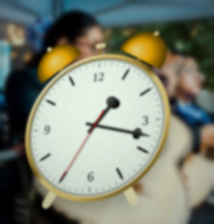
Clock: 1:17:35
